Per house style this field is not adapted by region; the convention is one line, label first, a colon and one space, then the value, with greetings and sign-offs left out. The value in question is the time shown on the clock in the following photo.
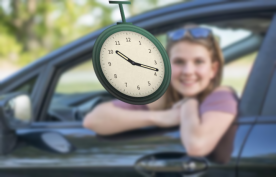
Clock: 10:18
